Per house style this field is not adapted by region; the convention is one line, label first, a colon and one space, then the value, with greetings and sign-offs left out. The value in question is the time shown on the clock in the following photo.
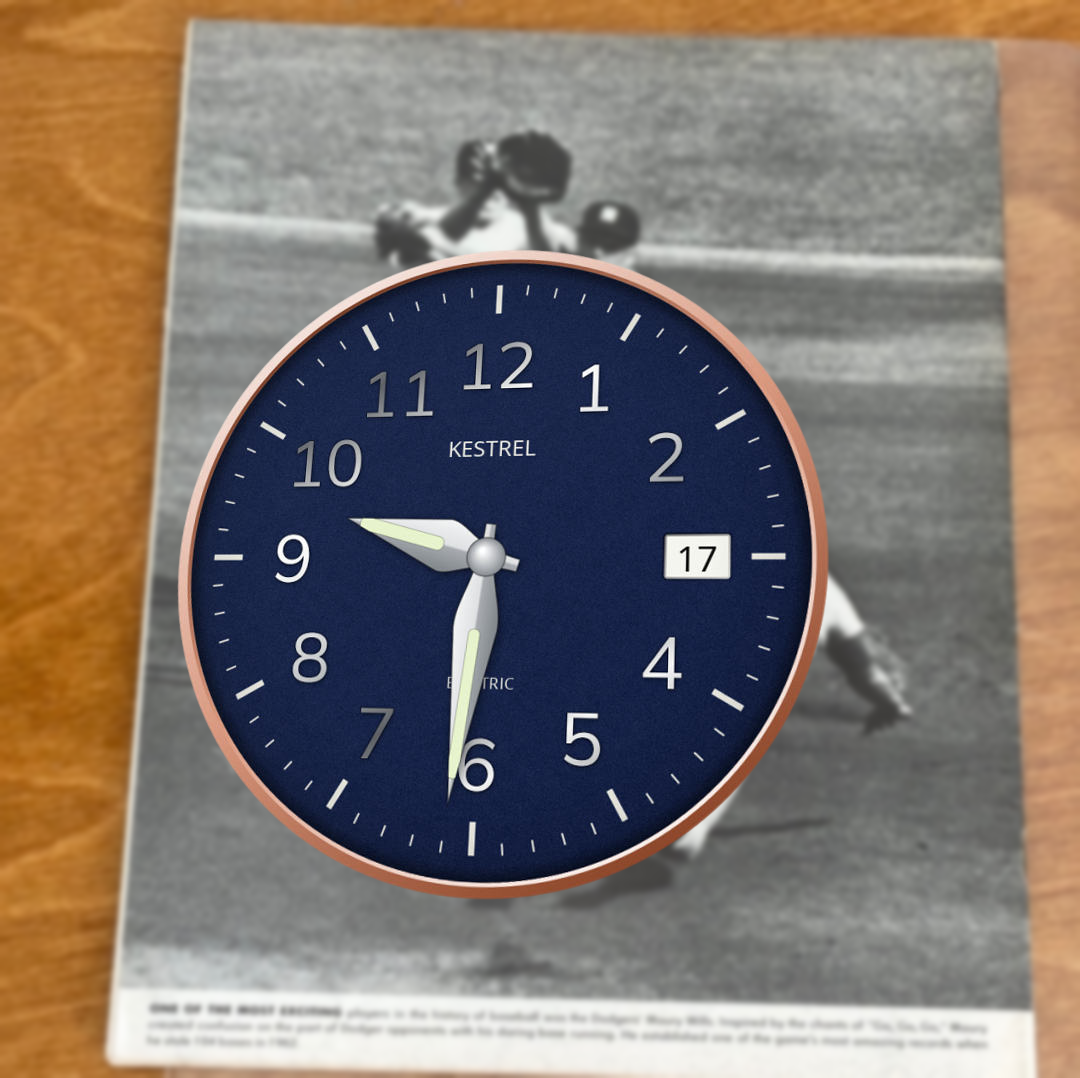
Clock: 9:31
